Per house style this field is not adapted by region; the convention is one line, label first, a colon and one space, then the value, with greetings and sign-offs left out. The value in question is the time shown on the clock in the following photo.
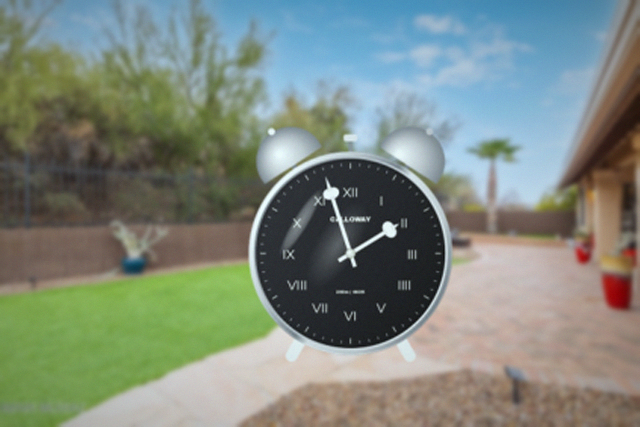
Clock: 1:57
